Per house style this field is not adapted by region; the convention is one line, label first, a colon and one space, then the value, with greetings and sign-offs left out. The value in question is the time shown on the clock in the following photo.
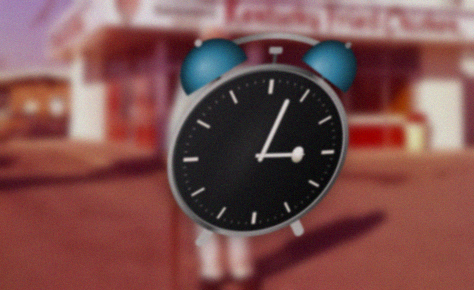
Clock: 3:03
